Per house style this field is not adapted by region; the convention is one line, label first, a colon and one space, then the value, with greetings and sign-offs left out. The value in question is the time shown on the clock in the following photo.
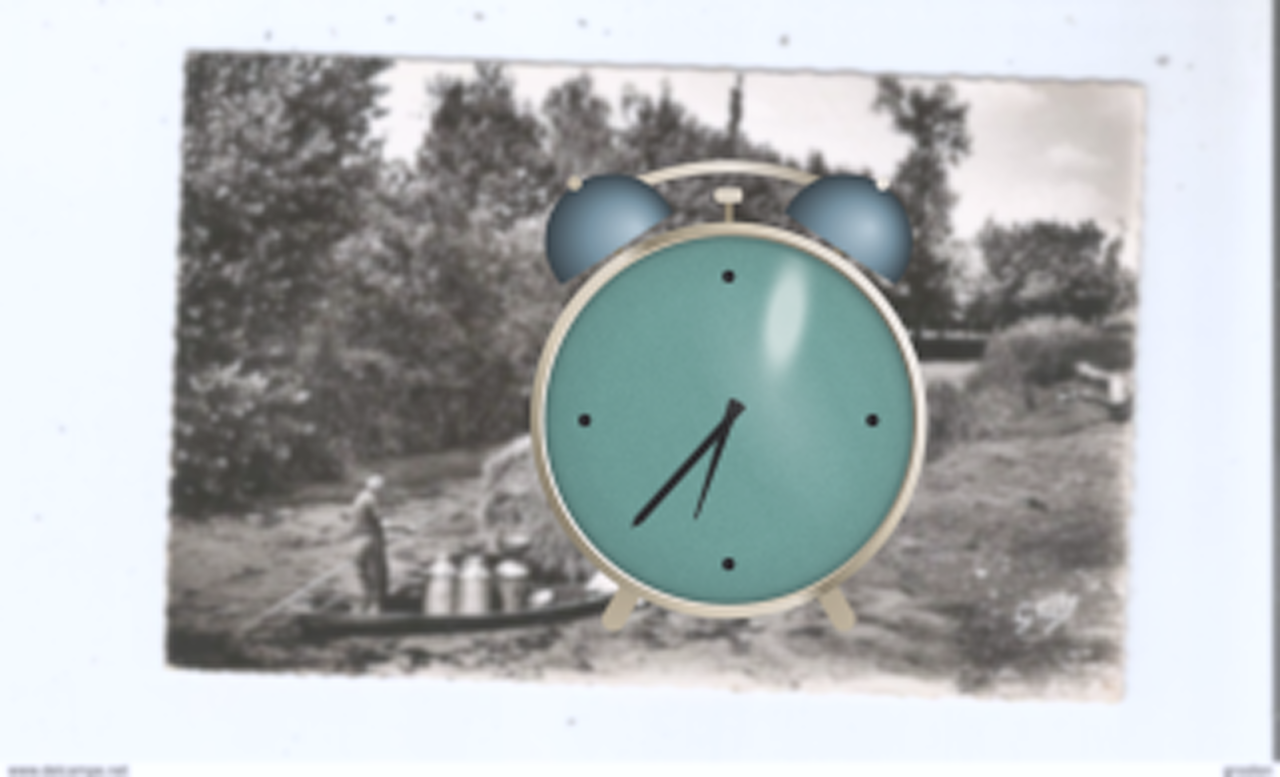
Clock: 6:37
